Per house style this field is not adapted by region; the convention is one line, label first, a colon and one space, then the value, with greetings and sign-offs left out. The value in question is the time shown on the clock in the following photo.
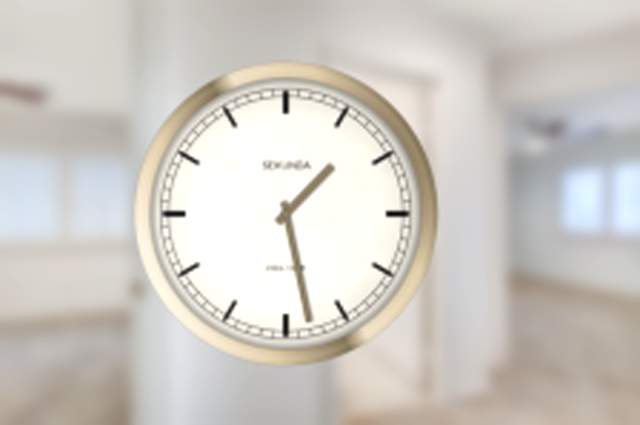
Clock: 1:28
